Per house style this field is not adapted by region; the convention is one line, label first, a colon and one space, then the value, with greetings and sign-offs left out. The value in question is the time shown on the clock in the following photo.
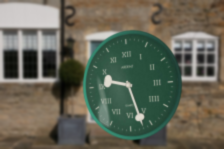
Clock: 9:27
